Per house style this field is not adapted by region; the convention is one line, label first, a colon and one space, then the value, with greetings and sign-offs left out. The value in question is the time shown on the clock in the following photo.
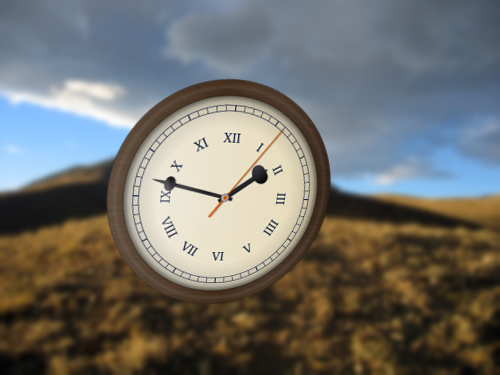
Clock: 1:47:06
